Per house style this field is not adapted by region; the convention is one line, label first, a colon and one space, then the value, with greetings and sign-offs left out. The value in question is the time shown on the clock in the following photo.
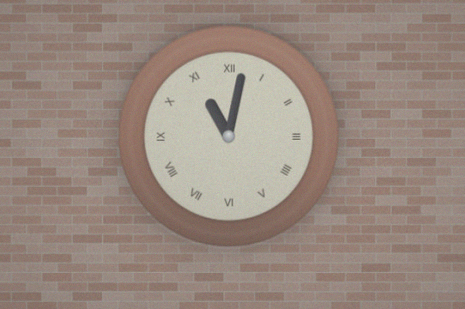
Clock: 11:02
